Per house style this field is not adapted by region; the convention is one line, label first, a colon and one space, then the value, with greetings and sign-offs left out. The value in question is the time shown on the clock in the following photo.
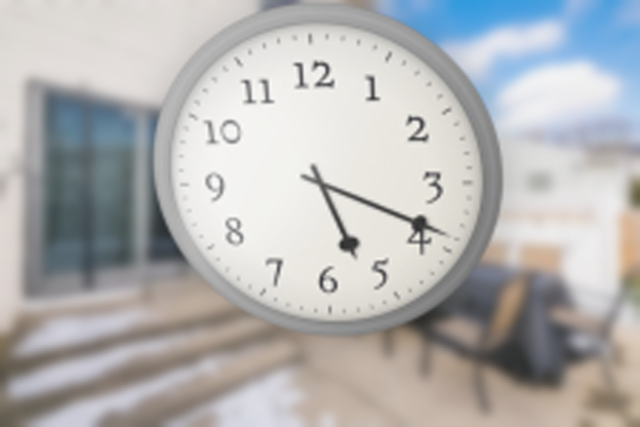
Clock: 5:19
